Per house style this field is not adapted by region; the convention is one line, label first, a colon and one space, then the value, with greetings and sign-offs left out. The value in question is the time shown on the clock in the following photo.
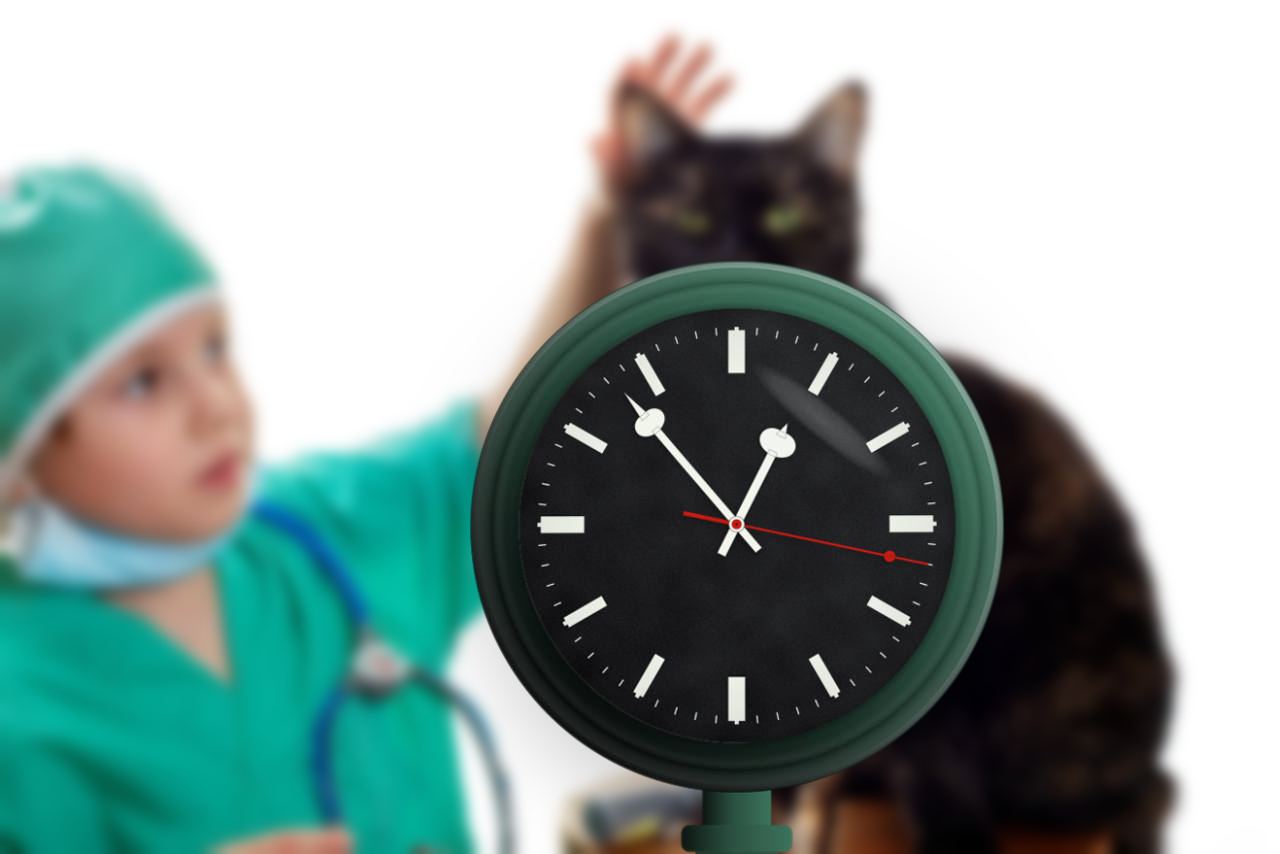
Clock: 12:53:17
